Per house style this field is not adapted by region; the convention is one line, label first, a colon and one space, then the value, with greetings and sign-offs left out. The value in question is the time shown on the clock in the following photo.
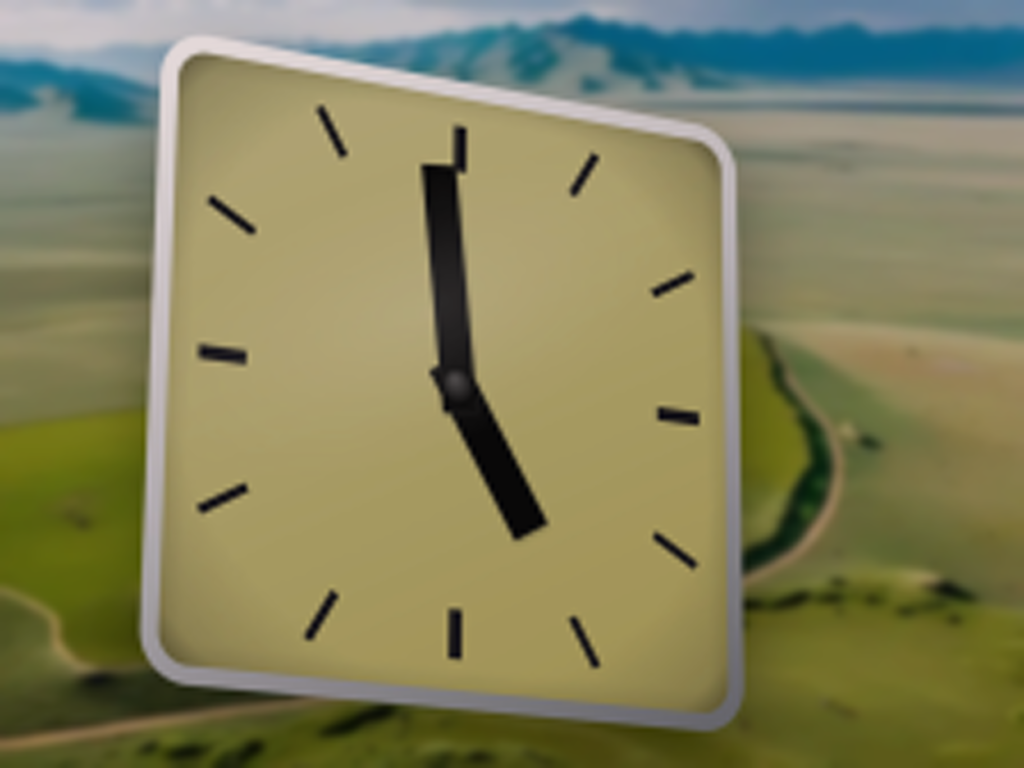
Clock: 4:59
